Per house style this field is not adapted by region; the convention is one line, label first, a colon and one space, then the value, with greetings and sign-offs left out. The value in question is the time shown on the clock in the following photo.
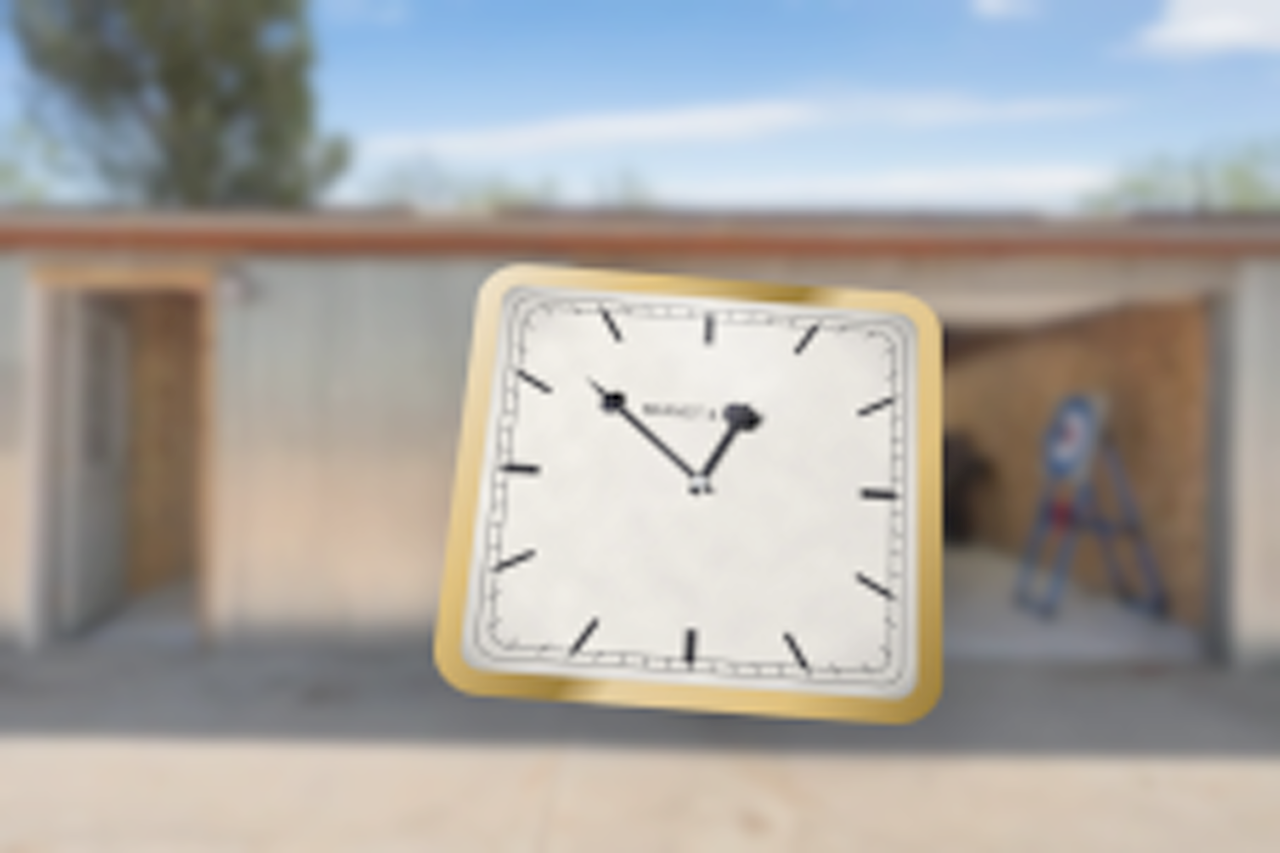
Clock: 12:52
